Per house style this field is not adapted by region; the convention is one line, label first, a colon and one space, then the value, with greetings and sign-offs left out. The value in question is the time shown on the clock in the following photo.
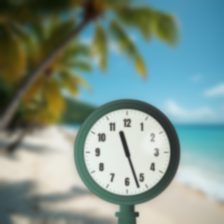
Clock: 11:27
